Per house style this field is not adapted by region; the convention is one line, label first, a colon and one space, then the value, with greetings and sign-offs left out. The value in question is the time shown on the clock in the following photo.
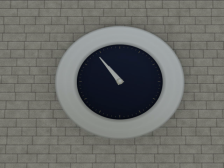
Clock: 10:54
